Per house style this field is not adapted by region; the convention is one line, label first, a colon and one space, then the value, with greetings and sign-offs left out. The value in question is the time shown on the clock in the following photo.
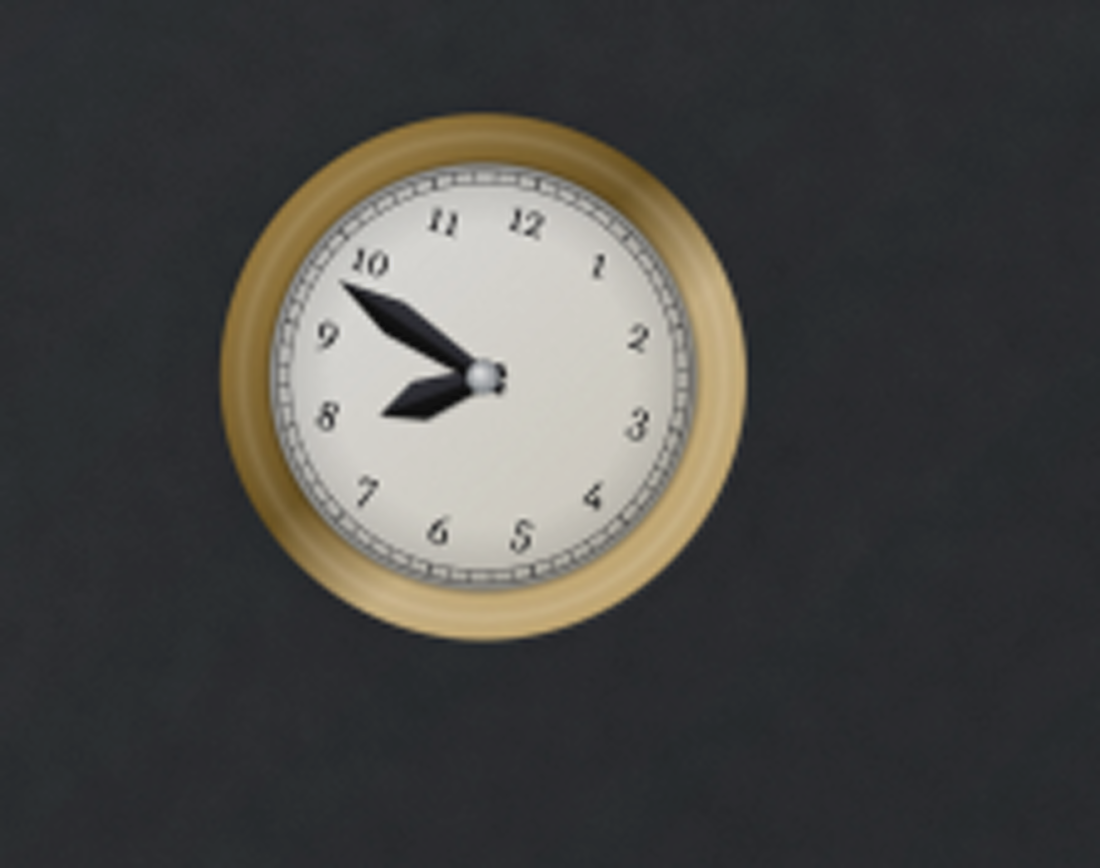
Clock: 7:48
